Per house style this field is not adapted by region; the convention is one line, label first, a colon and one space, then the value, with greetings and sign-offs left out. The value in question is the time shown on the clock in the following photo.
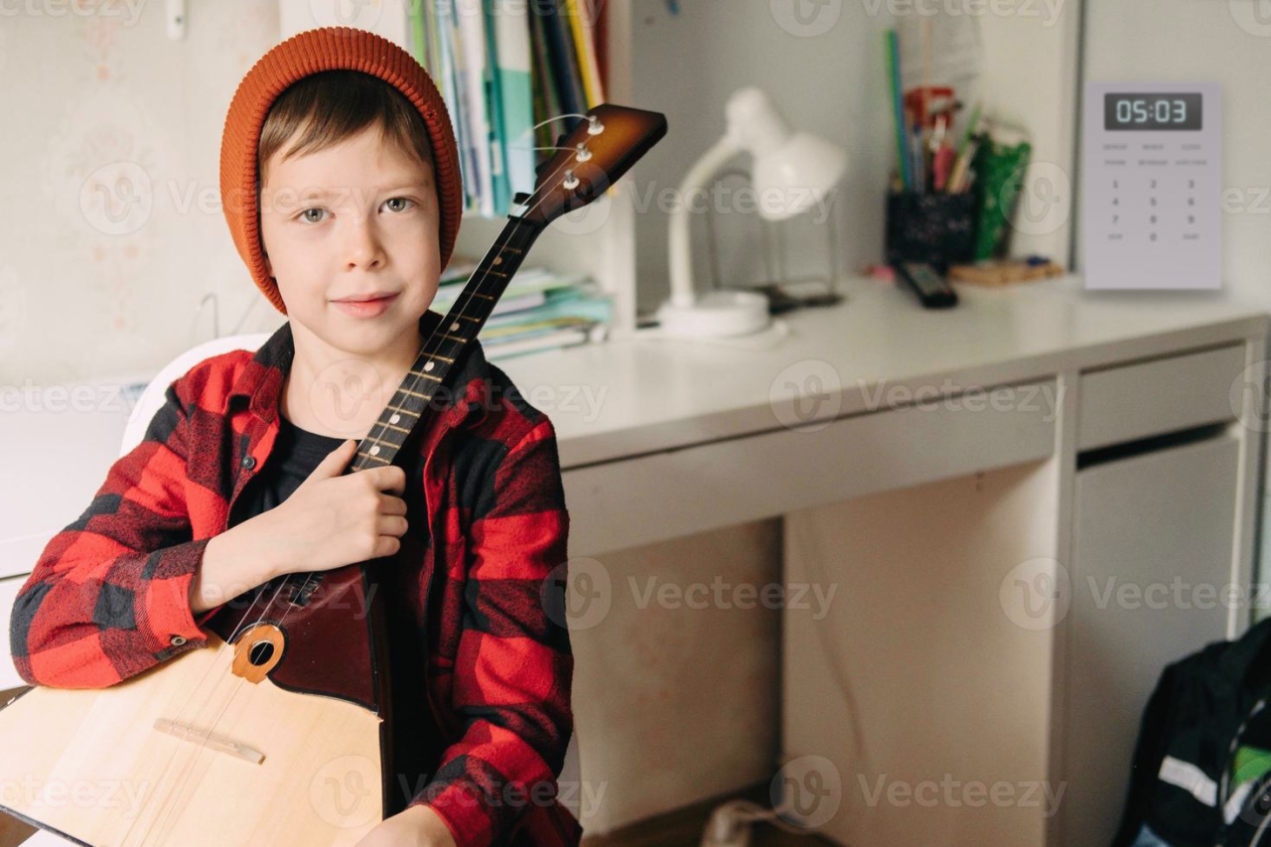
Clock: 5:03
